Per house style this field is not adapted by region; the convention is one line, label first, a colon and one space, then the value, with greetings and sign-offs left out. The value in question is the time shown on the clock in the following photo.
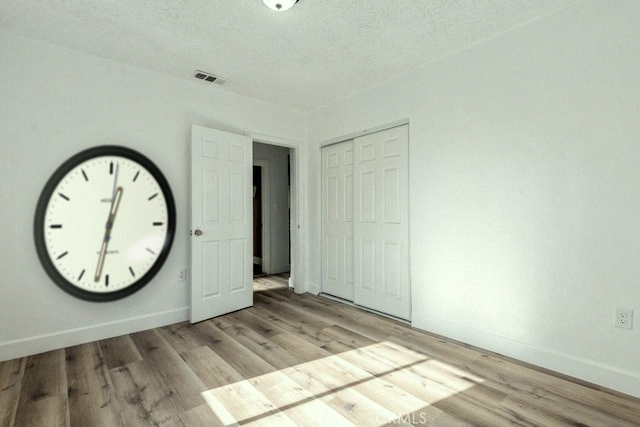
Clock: 12:32:01
